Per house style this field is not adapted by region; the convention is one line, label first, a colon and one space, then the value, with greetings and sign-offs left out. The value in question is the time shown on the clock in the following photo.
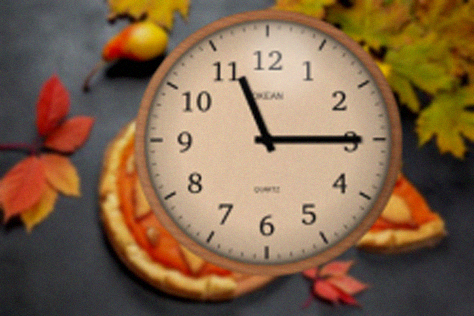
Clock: 11:15
